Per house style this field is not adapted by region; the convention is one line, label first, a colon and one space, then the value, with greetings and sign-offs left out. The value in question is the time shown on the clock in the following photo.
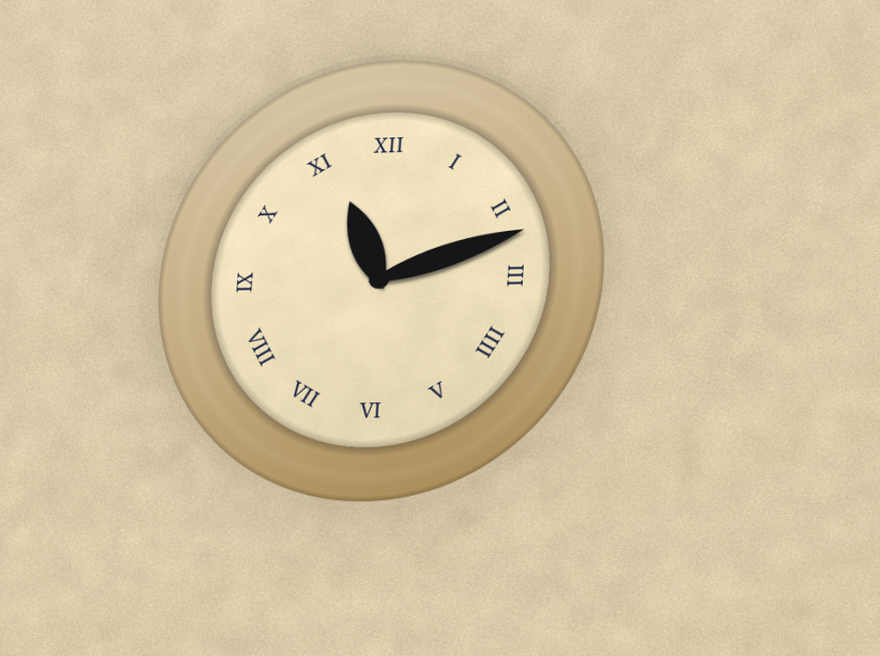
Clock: 11:12
